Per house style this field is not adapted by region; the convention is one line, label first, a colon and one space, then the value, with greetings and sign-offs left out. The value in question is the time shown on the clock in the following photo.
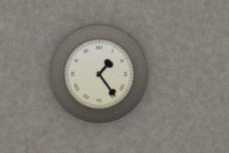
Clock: 1:24
